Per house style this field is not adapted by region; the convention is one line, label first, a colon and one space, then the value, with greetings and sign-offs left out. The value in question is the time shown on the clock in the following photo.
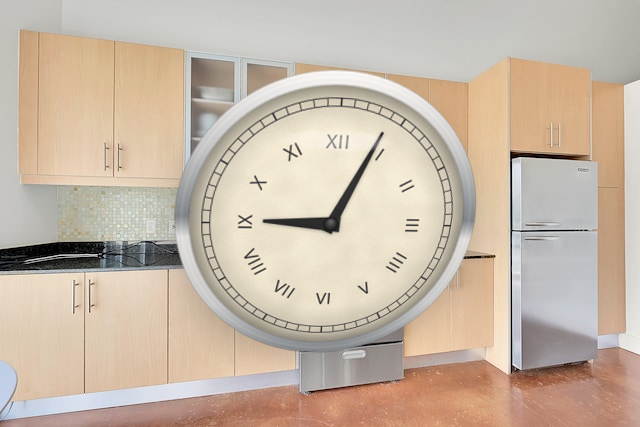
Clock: 9:04
